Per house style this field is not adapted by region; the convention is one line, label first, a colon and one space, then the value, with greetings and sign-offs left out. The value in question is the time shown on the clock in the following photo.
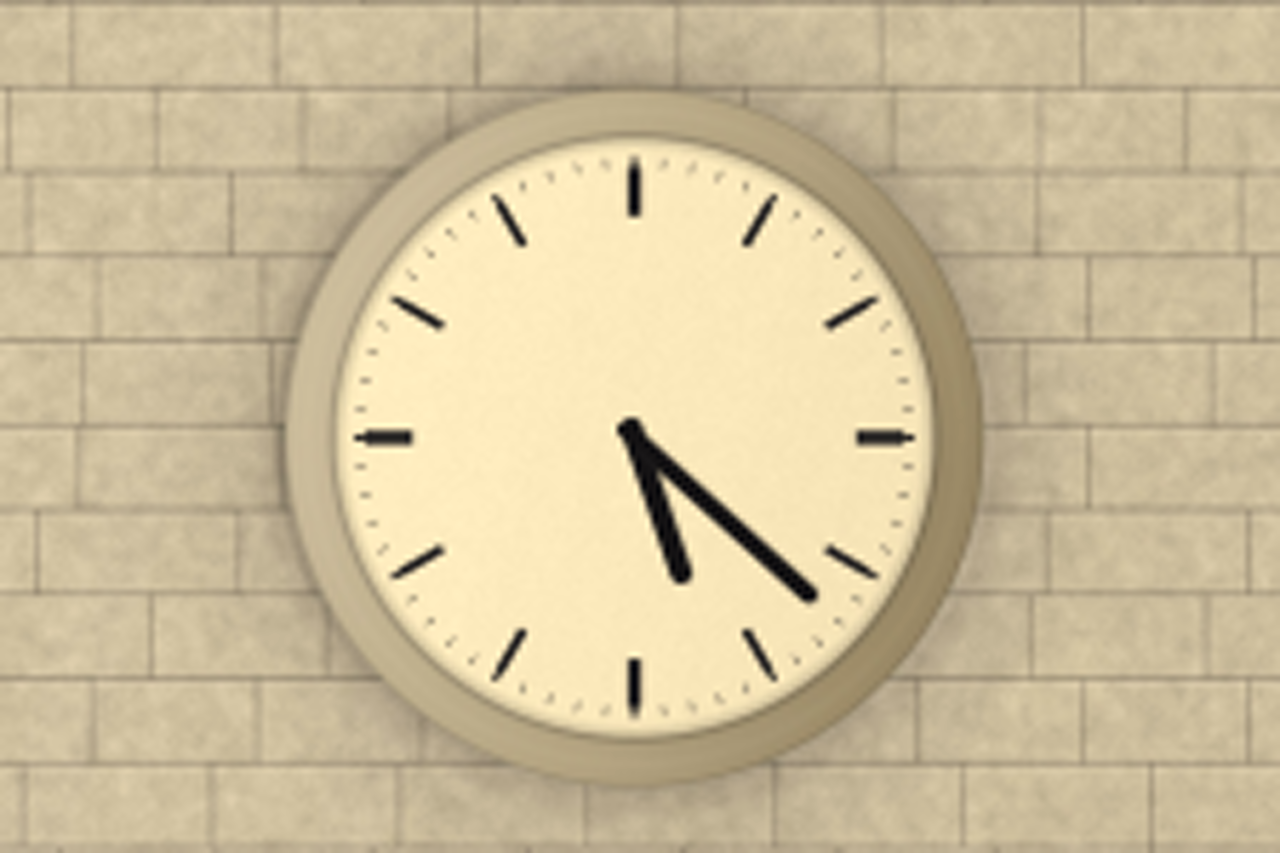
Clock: 5:22
